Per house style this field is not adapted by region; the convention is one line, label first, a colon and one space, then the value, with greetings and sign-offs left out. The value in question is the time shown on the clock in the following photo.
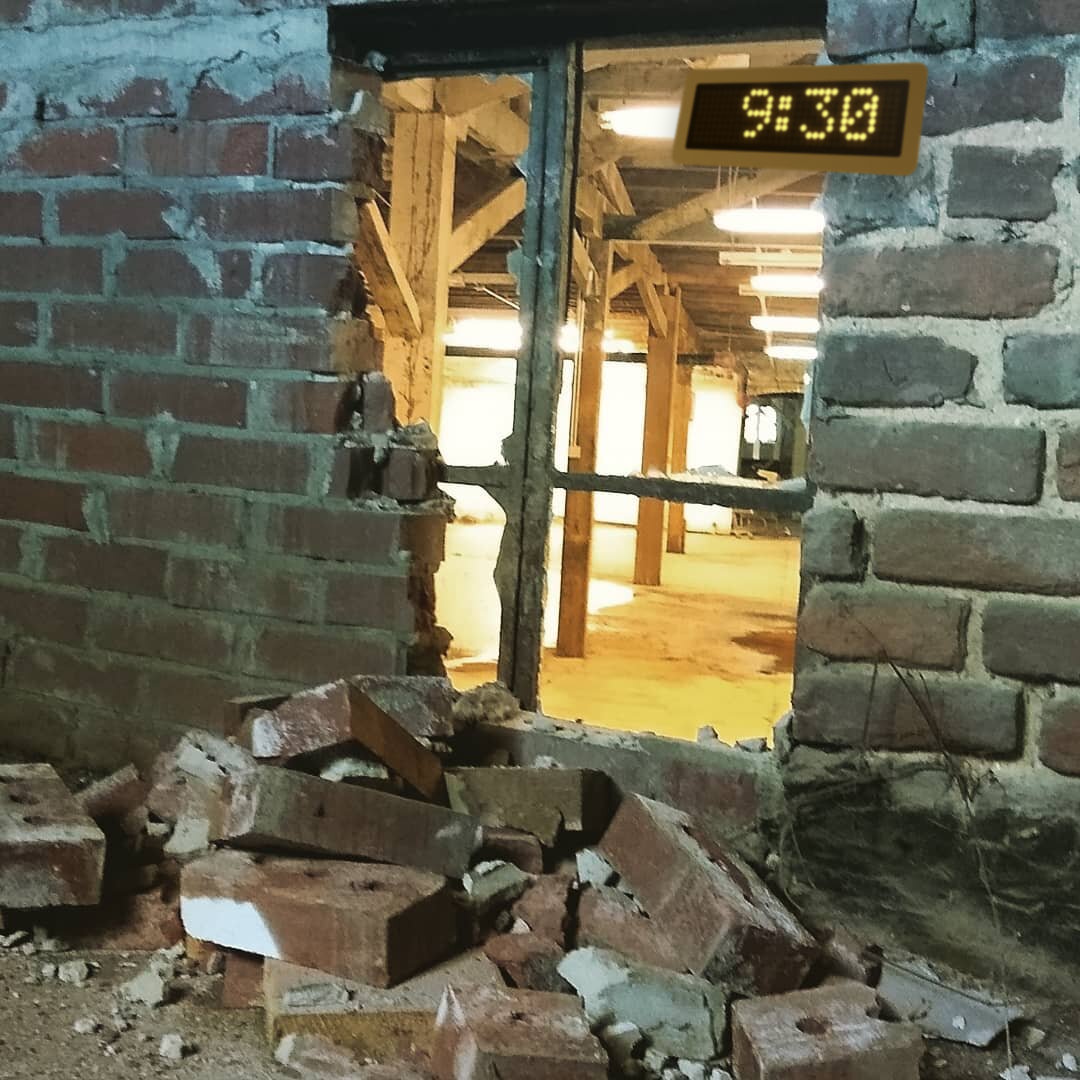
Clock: 9:30
